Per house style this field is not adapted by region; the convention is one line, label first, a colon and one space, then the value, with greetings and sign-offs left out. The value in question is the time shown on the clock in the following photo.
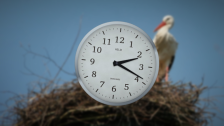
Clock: 2:19
